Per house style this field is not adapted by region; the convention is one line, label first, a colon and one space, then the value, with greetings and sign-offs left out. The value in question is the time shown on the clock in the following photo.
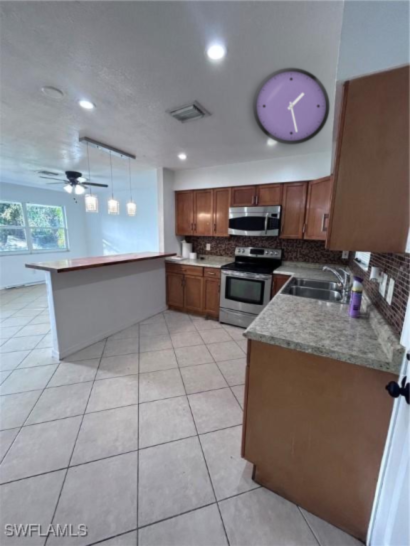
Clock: 1:28
